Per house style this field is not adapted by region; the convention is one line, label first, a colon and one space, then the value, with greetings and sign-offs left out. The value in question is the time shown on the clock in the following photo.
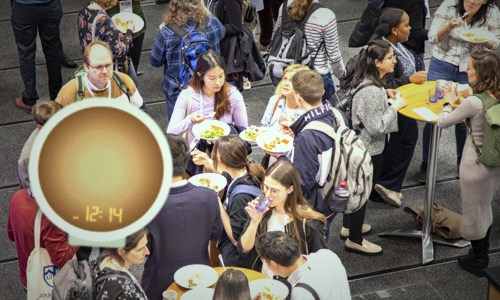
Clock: 12:14
